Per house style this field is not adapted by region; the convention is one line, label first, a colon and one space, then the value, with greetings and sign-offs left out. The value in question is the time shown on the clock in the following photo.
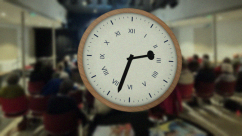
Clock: 2:33
